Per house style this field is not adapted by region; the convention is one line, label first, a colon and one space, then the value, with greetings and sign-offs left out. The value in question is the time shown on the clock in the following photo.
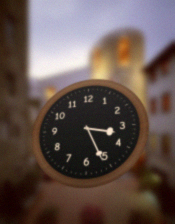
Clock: 3:26
